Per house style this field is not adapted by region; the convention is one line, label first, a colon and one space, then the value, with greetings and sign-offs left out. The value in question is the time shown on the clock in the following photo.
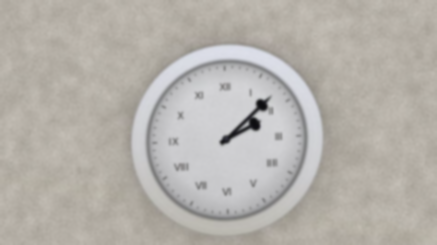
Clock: 2:08
